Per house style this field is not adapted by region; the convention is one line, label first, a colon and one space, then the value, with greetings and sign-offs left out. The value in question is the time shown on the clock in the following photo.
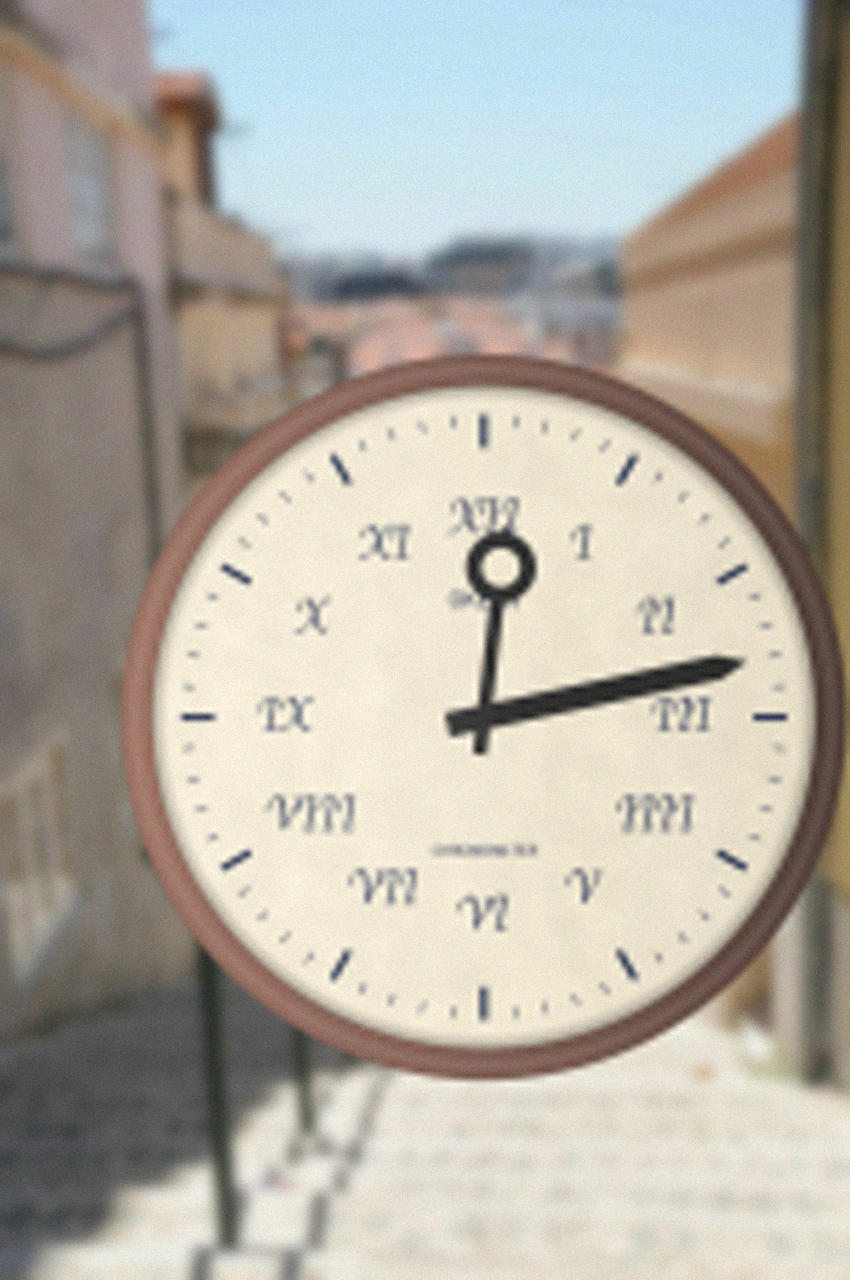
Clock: 12:13
